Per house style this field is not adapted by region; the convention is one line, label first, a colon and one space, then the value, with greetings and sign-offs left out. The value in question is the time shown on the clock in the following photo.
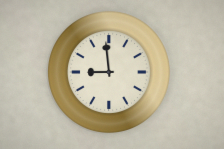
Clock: 8:59
